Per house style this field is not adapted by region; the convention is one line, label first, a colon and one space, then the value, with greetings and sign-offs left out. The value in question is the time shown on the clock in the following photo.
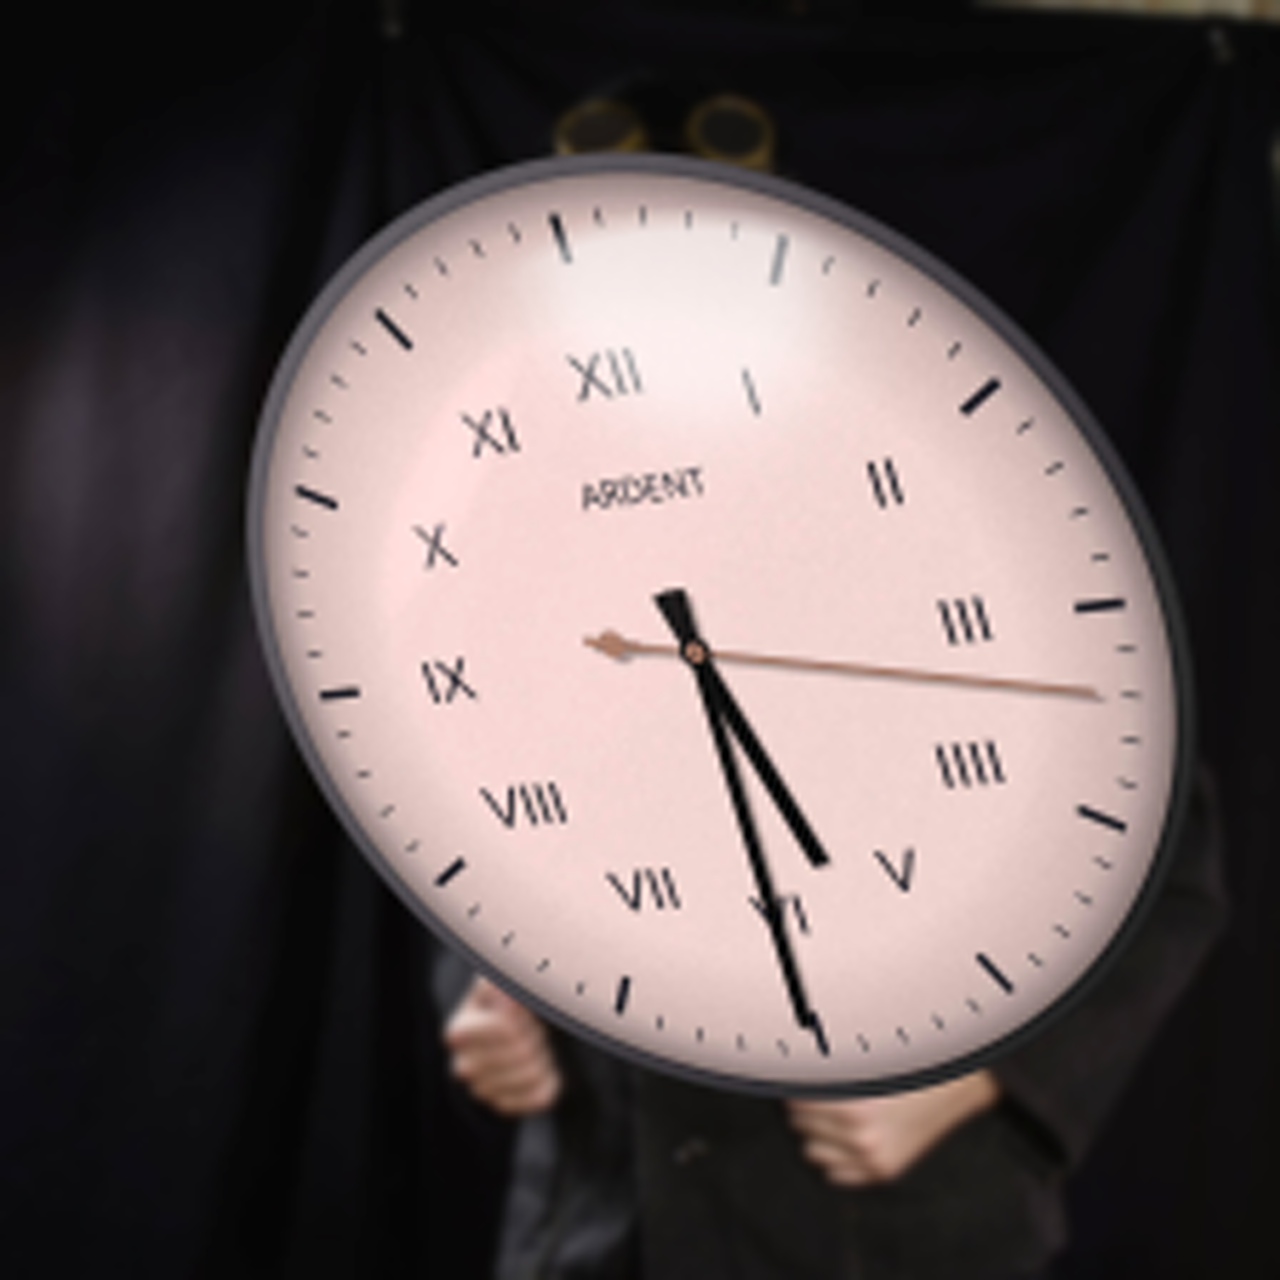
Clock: 5:30:17
